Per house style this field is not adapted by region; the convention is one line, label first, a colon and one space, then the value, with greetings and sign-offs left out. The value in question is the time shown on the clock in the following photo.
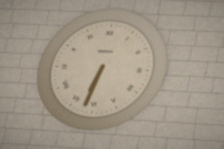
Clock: 6:32
